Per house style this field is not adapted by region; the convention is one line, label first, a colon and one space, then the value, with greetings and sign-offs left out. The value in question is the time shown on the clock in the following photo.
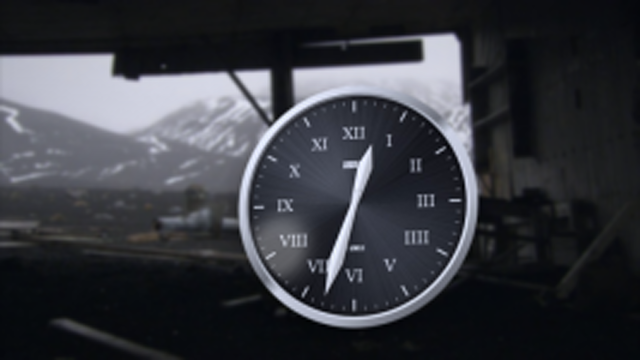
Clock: 12:33
